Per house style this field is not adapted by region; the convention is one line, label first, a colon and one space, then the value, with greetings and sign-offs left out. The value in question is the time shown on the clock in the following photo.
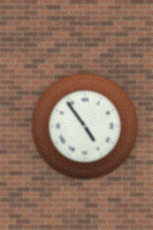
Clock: 4:54
